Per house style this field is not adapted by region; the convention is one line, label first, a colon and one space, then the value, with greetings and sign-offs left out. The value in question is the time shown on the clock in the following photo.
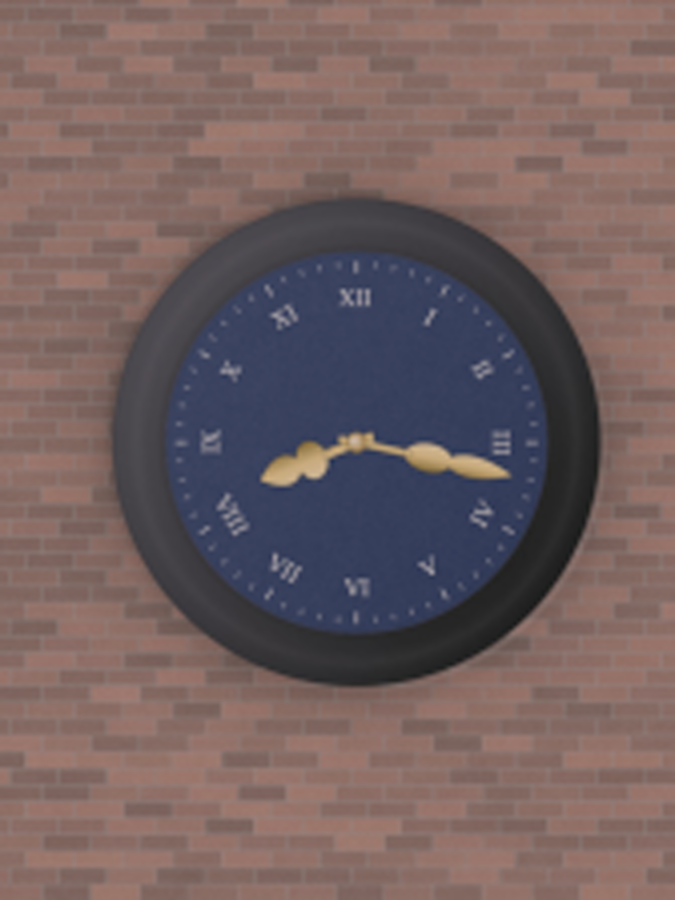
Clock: 8:17
